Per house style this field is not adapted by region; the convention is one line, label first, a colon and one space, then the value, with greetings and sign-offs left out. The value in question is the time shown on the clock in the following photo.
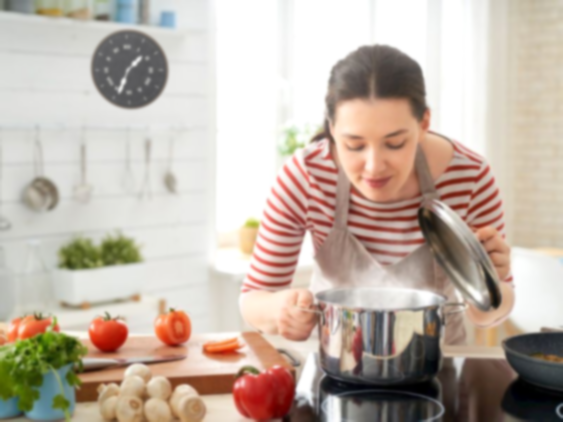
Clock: 1:34
